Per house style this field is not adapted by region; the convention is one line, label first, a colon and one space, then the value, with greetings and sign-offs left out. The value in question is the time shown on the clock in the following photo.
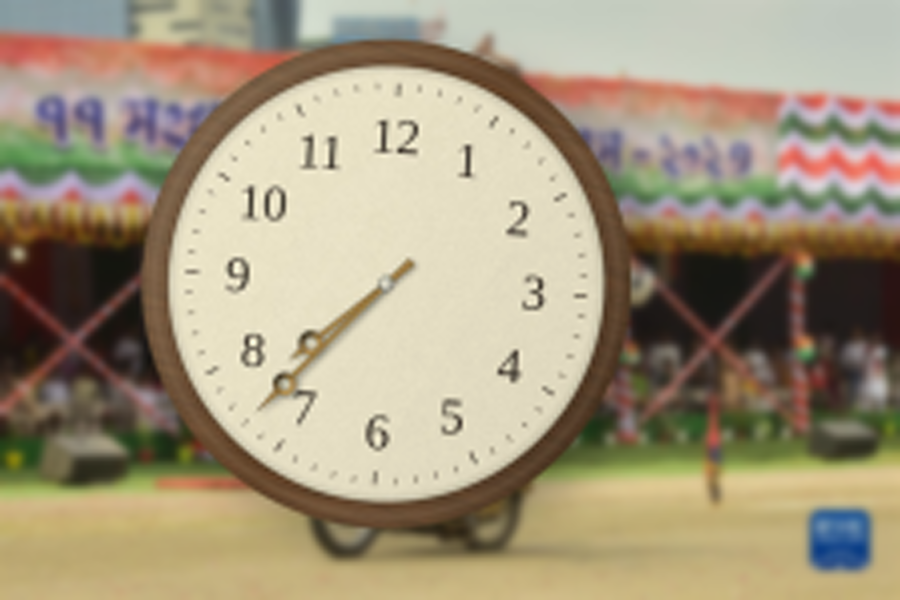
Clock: 7:37
